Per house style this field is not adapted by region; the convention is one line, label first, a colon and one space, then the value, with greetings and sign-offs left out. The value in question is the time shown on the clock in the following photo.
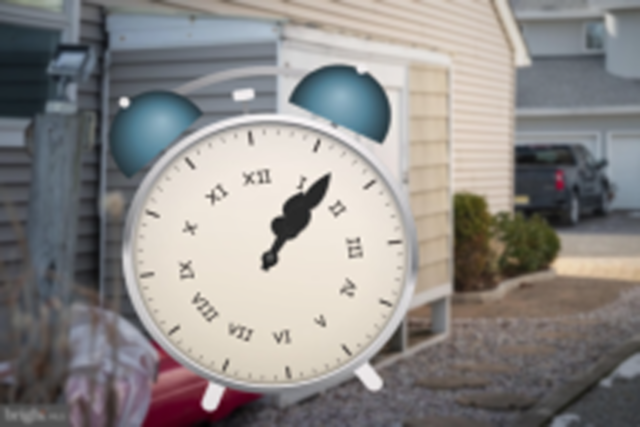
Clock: 1:07
